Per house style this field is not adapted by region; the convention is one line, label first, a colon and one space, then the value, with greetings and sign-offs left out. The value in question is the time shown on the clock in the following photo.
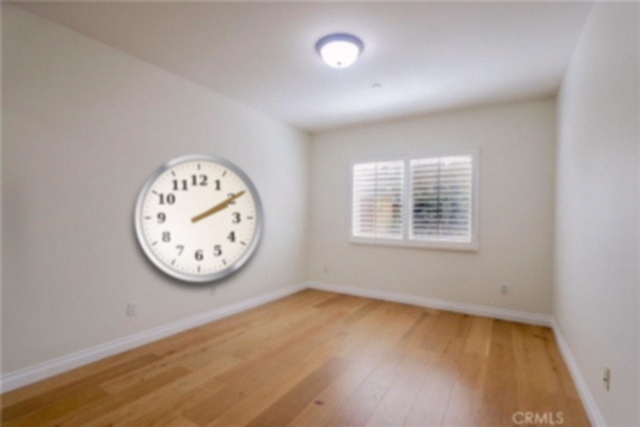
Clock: 2:10
